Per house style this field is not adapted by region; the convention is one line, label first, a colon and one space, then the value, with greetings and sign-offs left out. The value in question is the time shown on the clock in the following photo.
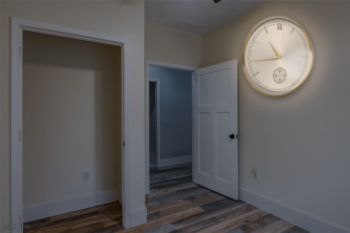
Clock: 10:44
